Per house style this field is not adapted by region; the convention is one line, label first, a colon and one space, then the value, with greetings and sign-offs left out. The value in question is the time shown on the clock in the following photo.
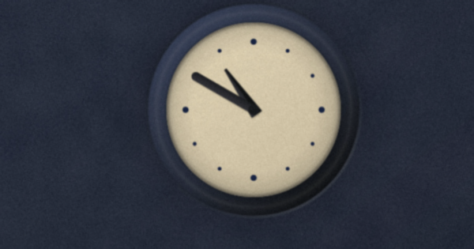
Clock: 10:50
